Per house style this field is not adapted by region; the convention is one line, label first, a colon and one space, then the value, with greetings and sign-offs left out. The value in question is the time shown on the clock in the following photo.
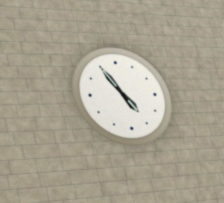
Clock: 4:55
